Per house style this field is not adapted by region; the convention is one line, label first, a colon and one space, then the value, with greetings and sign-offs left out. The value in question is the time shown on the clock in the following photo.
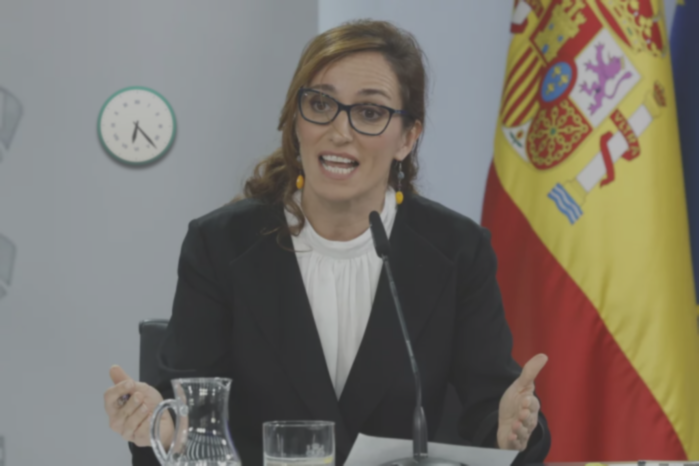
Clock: 6:23
